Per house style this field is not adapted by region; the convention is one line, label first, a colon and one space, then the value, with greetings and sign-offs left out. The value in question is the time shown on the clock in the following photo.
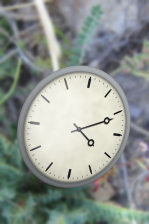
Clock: 4:11
